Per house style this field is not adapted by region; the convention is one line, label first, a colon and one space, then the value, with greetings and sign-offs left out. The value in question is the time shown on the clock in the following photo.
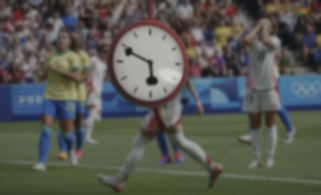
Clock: 5:49
